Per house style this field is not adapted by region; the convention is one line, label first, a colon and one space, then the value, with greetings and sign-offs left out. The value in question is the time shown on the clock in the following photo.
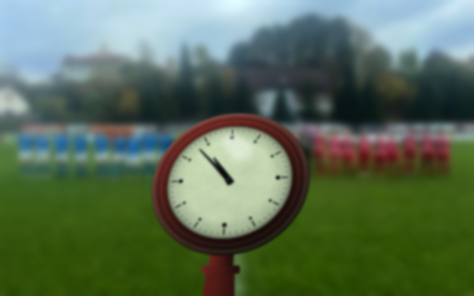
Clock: 10:53
